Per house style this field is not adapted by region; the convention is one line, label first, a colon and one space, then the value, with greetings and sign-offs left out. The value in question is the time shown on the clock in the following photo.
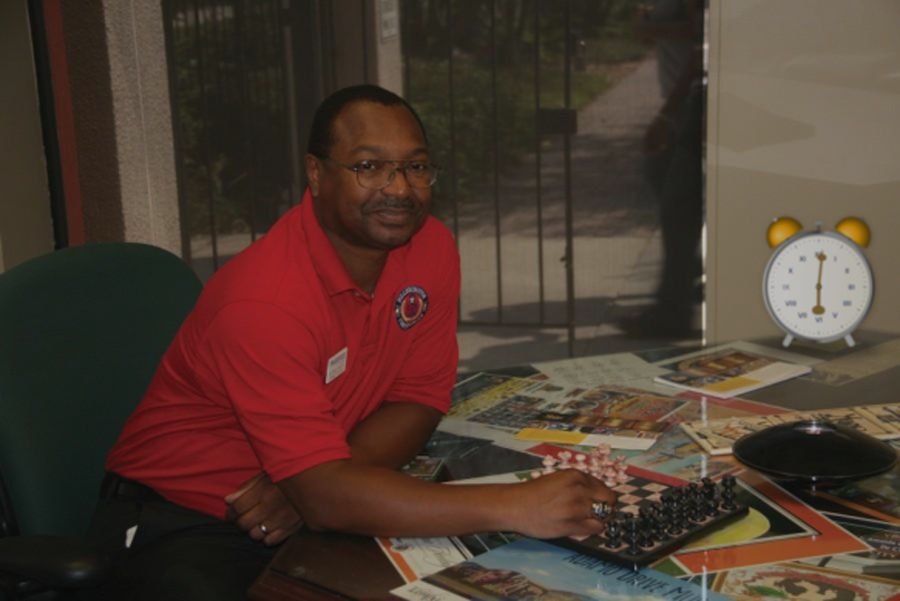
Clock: 6:01
